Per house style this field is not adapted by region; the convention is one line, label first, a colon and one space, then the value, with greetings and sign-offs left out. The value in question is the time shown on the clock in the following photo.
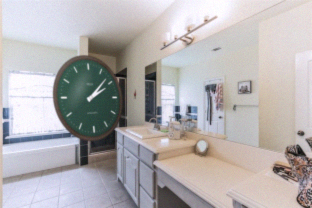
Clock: 2:08
